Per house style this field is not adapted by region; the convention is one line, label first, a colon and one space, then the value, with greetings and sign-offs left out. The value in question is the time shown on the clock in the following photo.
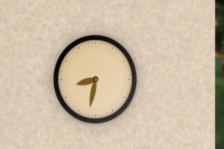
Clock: 8:32
